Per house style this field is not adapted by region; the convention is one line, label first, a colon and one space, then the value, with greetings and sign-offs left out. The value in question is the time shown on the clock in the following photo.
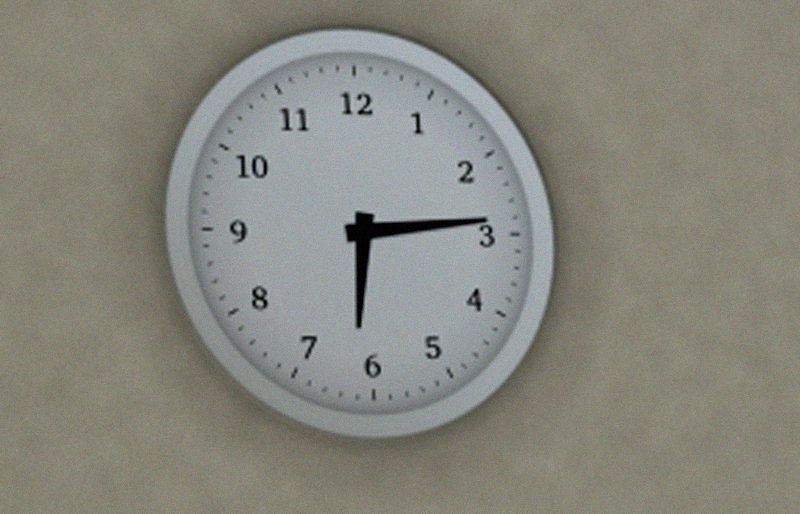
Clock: 6:14
